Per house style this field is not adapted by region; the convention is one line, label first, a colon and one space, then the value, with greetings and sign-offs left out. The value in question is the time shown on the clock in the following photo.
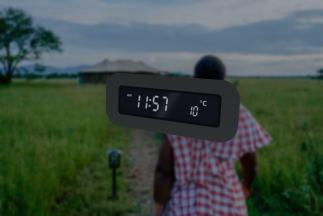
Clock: 11:57
